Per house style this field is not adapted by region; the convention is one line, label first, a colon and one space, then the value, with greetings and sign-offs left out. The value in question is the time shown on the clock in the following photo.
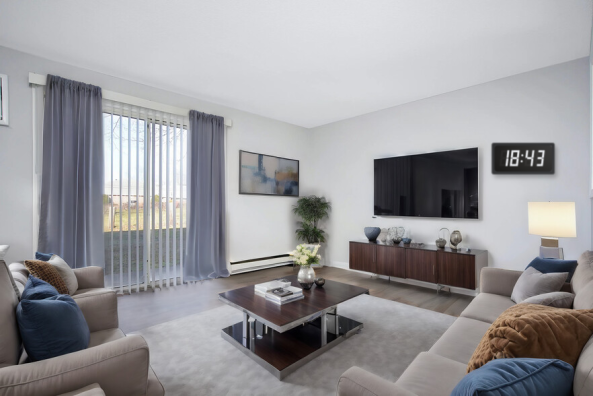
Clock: 18:43
